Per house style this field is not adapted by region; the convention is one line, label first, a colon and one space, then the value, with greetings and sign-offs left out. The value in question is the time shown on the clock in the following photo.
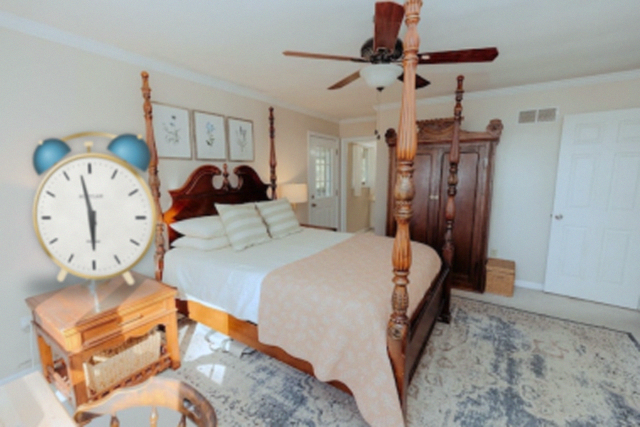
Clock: 5:58
